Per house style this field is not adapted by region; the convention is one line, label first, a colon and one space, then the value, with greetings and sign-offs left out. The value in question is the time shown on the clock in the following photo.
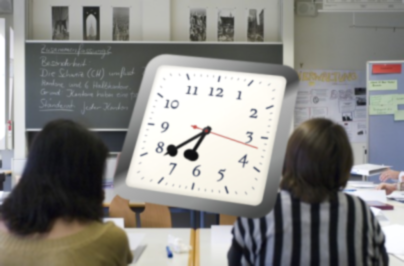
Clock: 6:38:17
